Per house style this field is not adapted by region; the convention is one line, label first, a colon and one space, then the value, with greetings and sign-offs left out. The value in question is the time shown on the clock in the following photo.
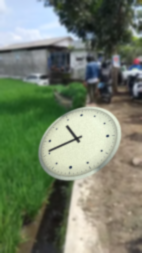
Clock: 10:41
